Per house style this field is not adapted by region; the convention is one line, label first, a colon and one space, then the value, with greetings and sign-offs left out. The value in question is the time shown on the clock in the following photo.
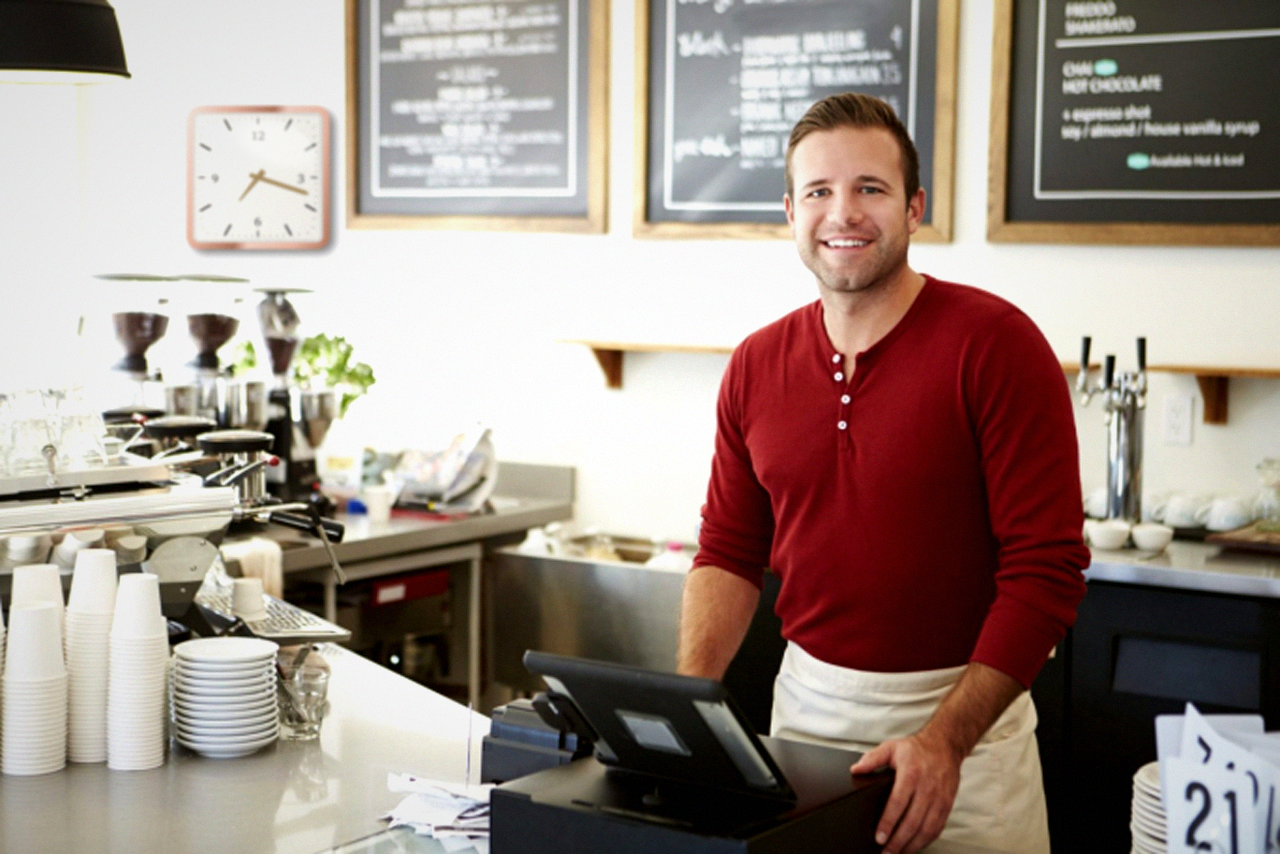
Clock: 7:18
